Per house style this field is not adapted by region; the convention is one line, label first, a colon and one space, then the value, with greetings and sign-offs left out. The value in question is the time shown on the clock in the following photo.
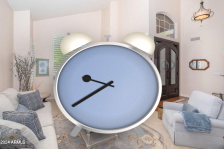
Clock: 9:39
